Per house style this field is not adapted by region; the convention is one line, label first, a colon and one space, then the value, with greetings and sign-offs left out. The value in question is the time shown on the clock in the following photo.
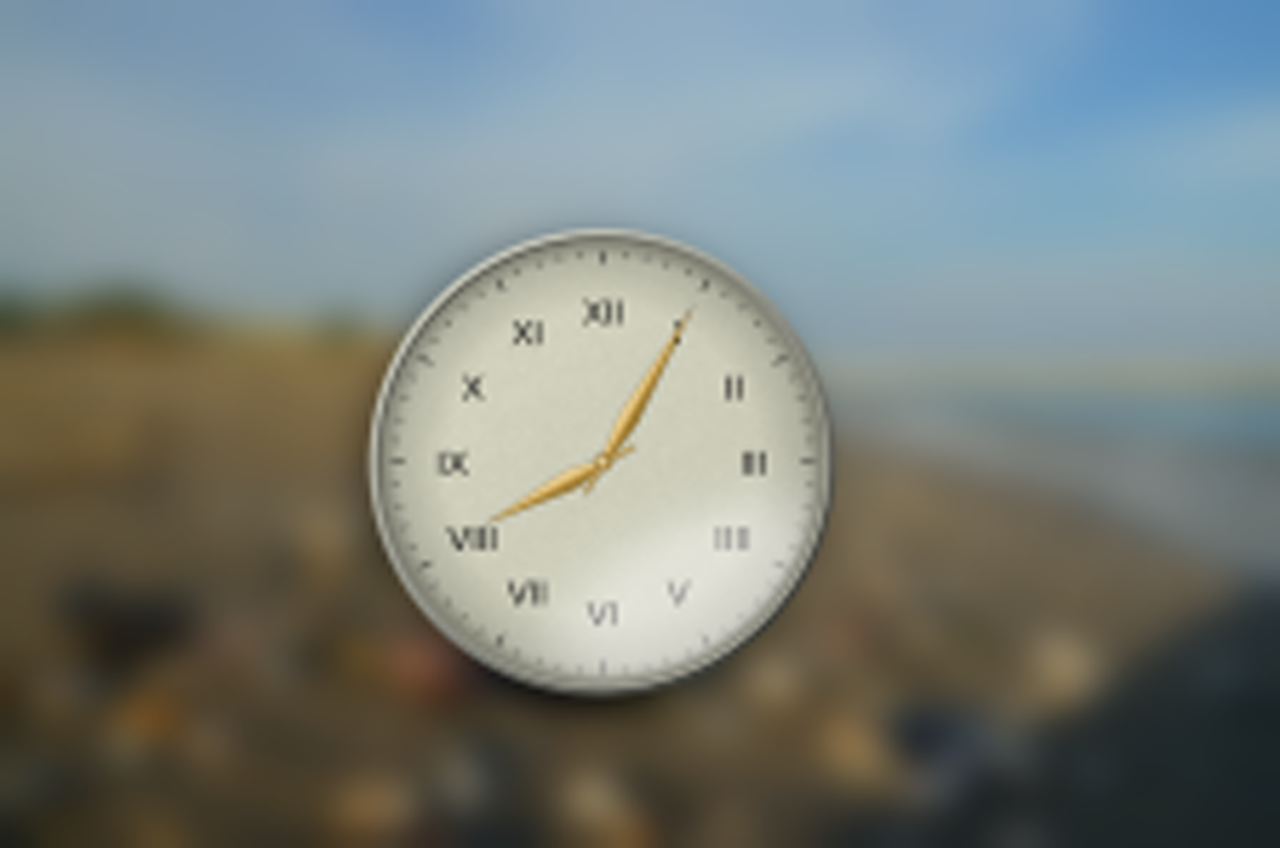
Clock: 8:05
